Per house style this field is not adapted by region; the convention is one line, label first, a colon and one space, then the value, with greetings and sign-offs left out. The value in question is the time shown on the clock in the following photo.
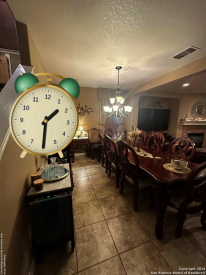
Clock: 1:30
